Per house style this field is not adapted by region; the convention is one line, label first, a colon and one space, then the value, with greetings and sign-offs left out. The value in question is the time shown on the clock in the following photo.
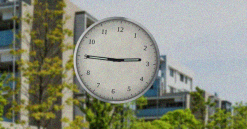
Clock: 2:45
